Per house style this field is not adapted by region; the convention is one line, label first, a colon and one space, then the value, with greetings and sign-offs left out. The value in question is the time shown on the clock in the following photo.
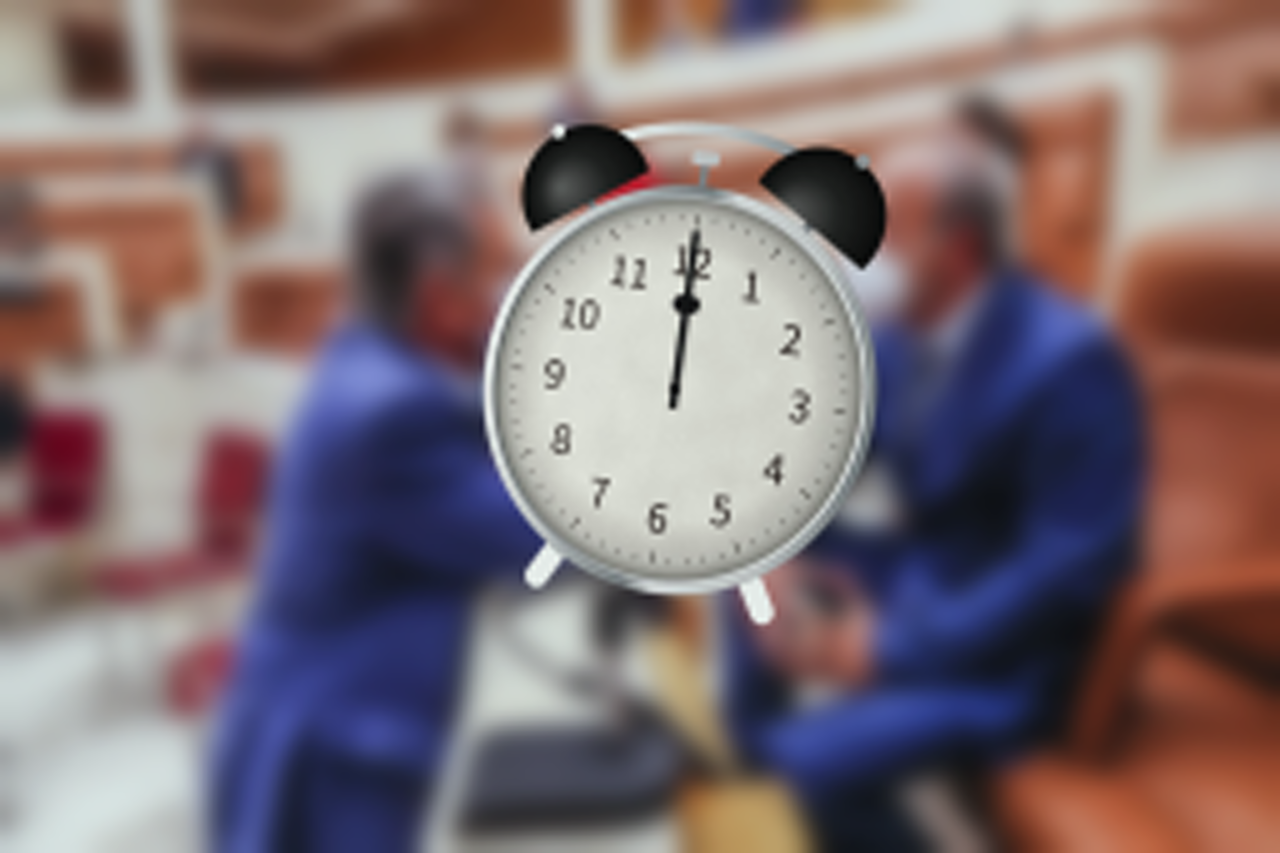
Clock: 12:00
